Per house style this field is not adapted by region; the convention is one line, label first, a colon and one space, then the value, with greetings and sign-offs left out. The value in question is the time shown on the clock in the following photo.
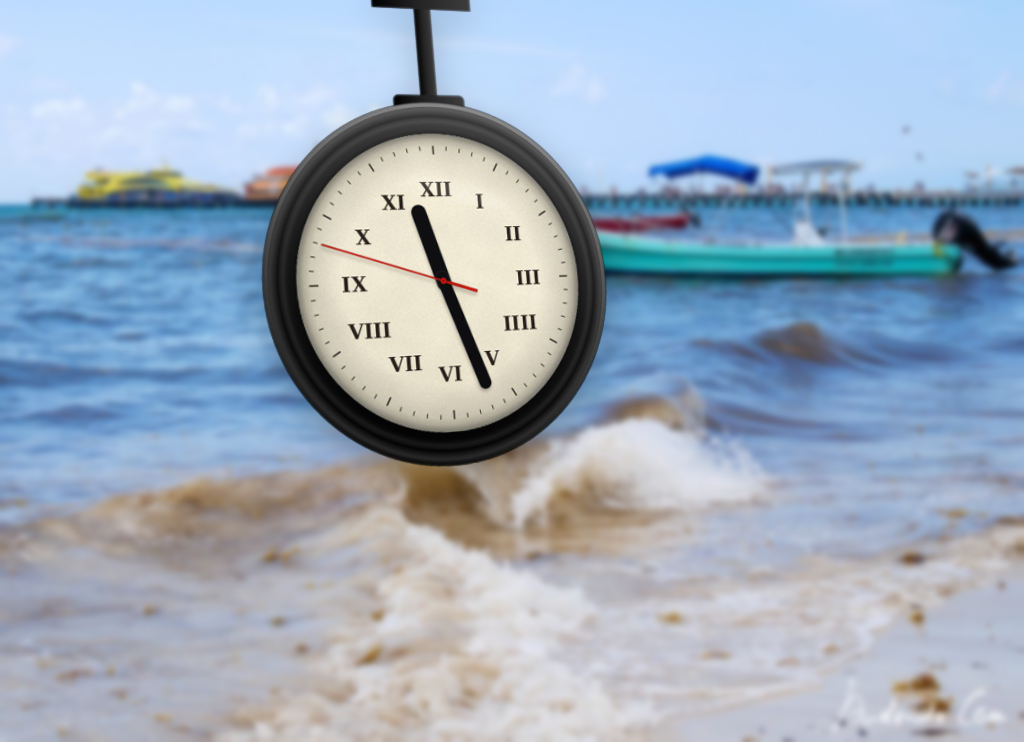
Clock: 11:26:48
